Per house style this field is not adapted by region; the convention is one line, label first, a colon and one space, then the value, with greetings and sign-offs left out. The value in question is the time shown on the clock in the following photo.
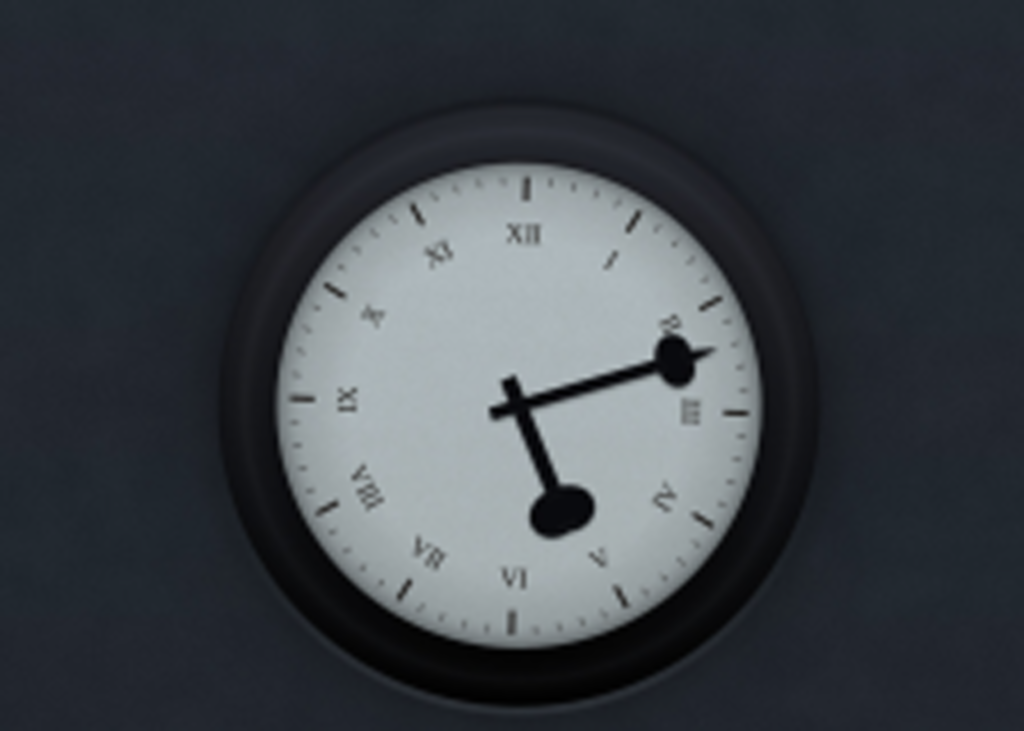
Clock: 5:12
